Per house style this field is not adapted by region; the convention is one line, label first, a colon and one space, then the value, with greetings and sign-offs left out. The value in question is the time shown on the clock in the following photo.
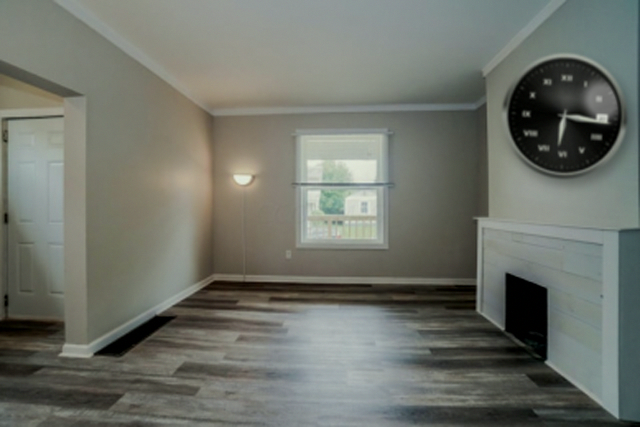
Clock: 6:16
